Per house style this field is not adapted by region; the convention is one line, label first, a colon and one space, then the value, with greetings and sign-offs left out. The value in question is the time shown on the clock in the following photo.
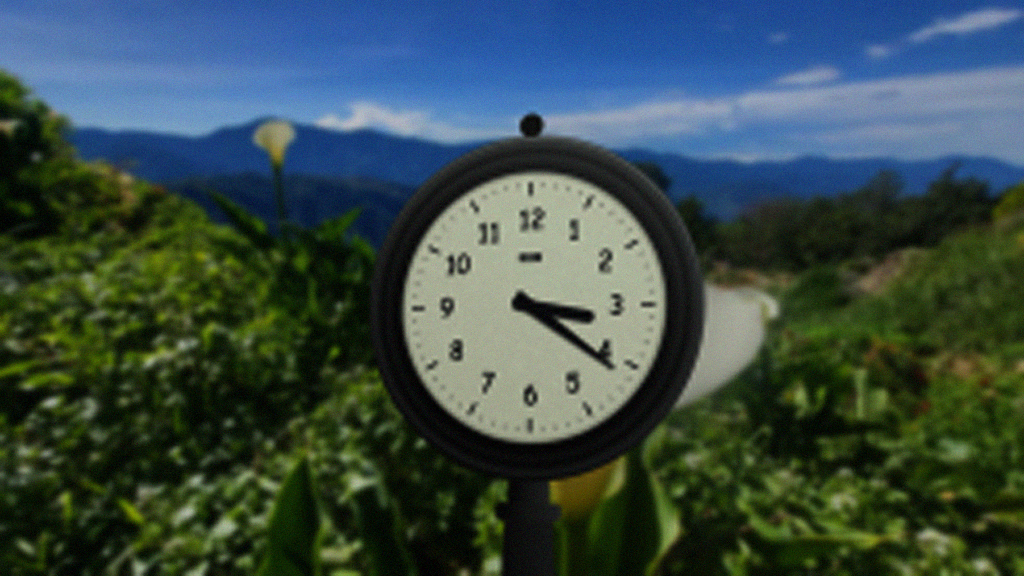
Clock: 3:21
